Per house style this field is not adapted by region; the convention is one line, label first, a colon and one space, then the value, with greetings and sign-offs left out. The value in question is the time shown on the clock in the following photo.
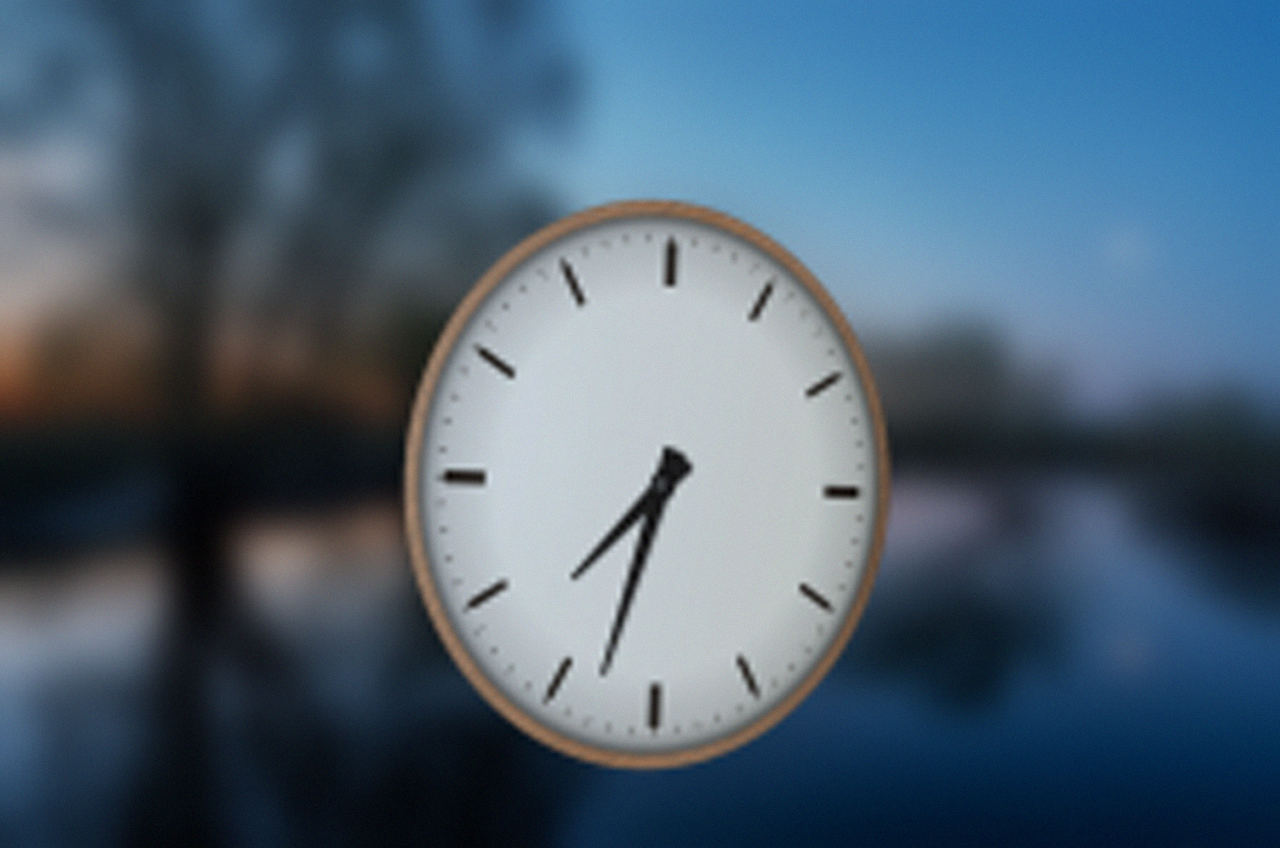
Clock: 7:33
